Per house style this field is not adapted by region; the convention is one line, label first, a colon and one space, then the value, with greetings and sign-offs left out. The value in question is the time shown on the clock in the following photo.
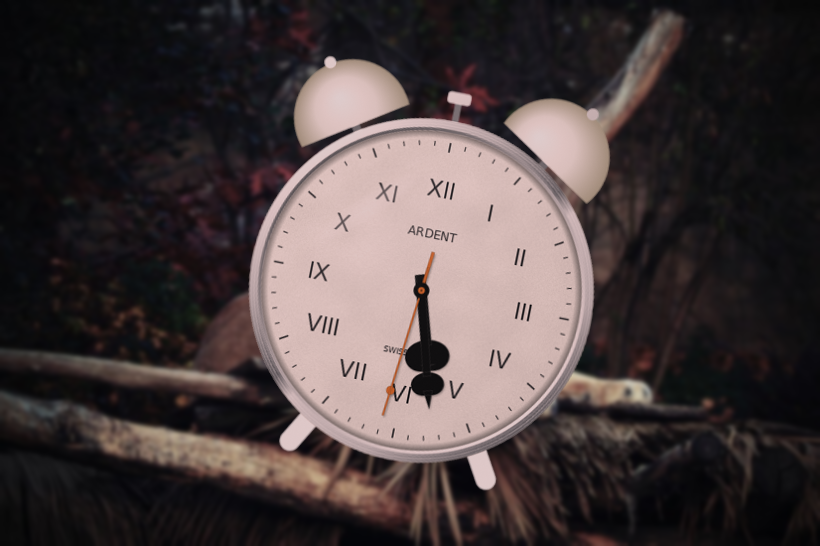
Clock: 5:27:31
